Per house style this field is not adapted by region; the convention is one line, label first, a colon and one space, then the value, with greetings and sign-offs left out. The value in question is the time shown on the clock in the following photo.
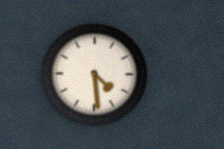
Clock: 4:29
